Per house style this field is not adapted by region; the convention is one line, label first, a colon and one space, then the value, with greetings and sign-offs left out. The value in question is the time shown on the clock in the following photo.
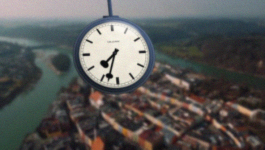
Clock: 7:33
